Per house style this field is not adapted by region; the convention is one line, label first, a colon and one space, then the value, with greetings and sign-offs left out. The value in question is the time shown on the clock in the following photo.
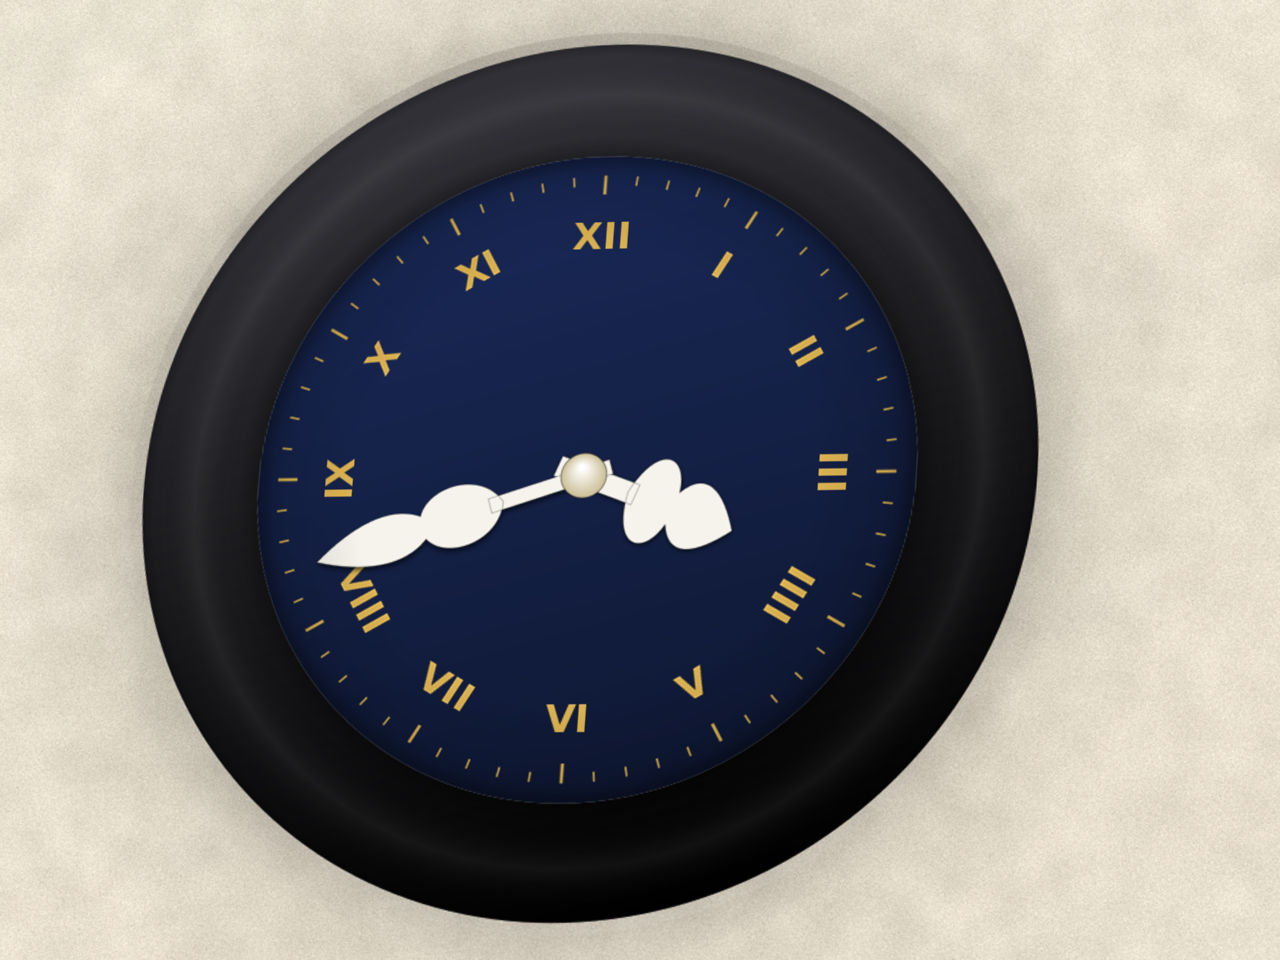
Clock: 3:42
